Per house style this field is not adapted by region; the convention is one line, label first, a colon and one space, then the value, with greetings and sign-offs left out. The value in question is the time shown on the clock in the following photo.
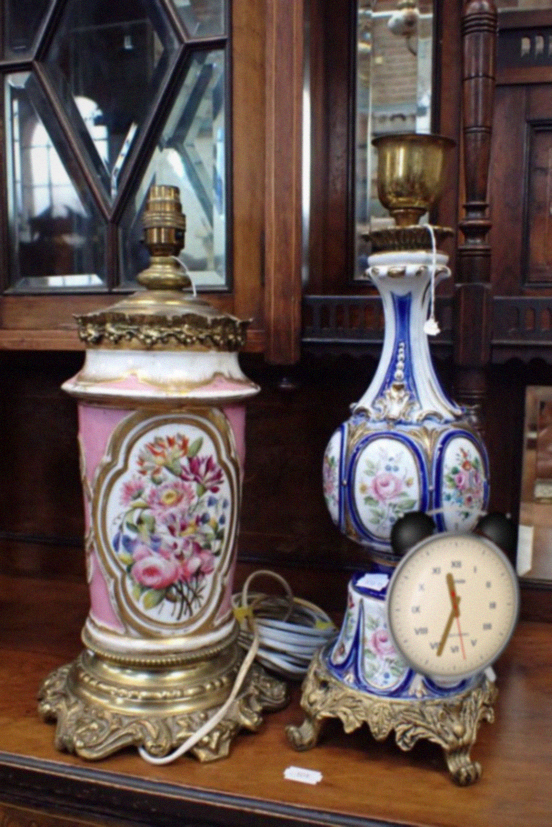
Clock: 11:33:28
